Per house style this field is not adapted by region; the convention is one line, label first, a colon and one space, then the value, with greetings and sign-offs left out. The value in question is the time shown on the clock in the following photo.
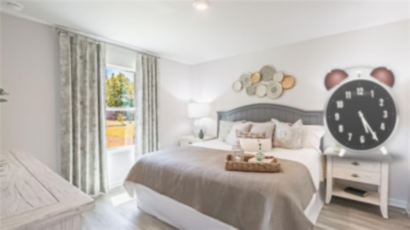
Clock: 5:25
